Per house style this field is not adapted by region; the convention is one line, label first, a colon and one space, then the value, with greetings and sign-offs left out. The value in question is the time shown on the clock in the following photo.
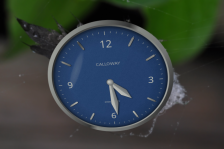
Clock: 4:29
